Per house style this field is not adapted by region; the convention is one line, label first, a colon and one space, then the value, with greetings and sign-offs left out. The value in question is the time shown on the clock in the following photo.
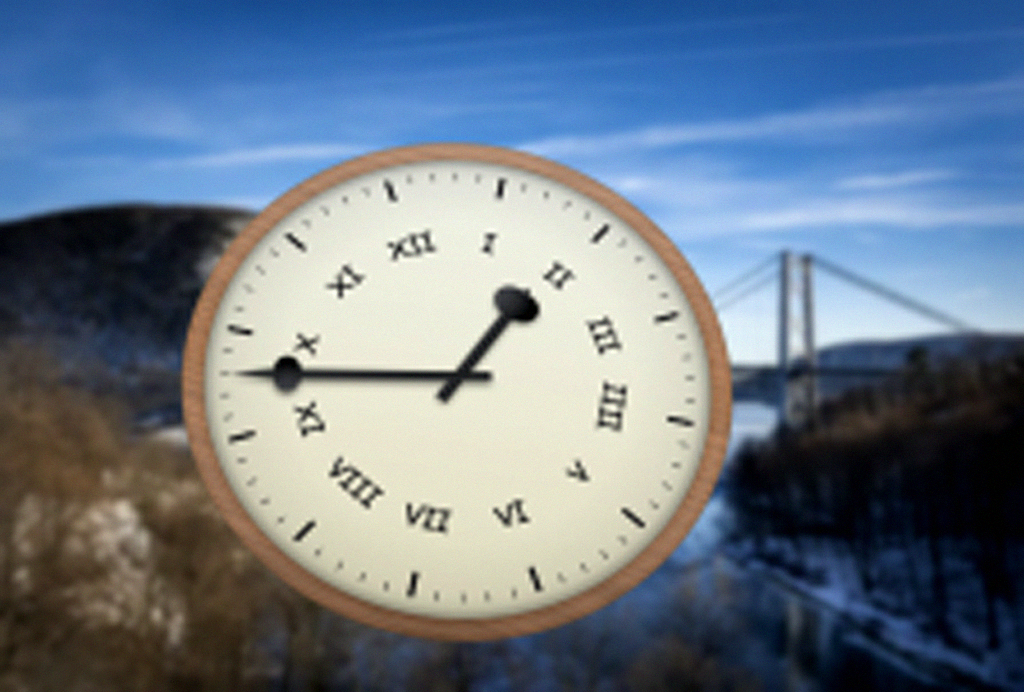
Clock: 1:48
